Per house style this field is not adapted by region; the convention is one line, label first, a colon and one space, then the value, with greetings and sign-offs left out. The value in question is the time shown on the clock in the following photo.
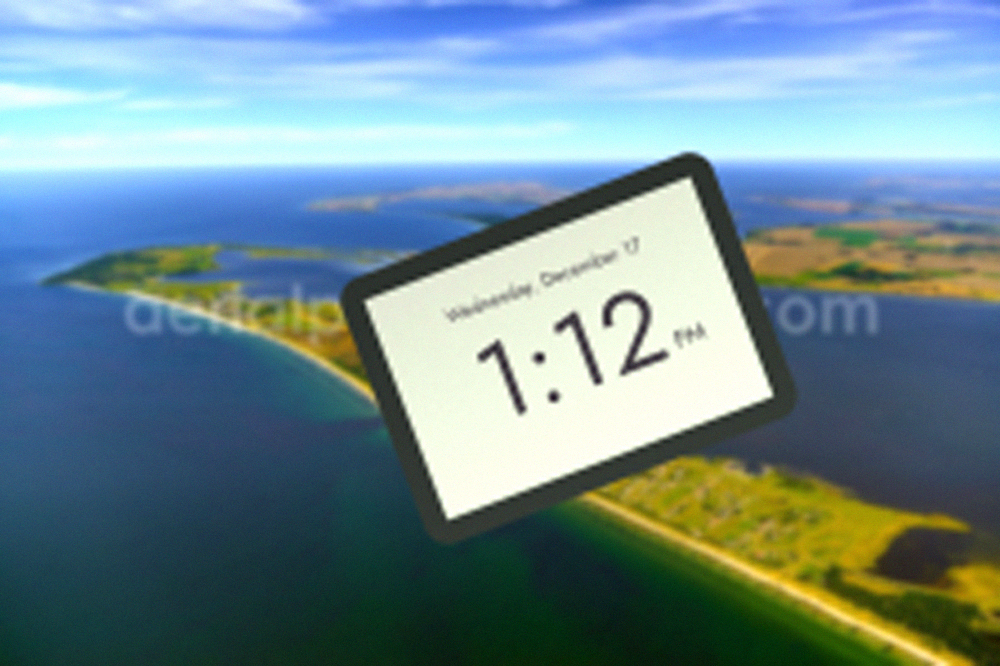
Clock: 1:12
